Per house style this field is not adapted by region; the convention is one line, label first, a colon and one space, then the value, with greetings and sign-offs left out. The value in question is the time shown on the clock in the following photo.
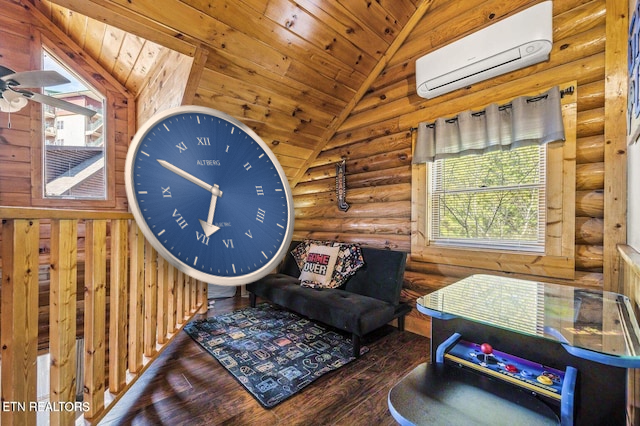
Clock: 6:50
